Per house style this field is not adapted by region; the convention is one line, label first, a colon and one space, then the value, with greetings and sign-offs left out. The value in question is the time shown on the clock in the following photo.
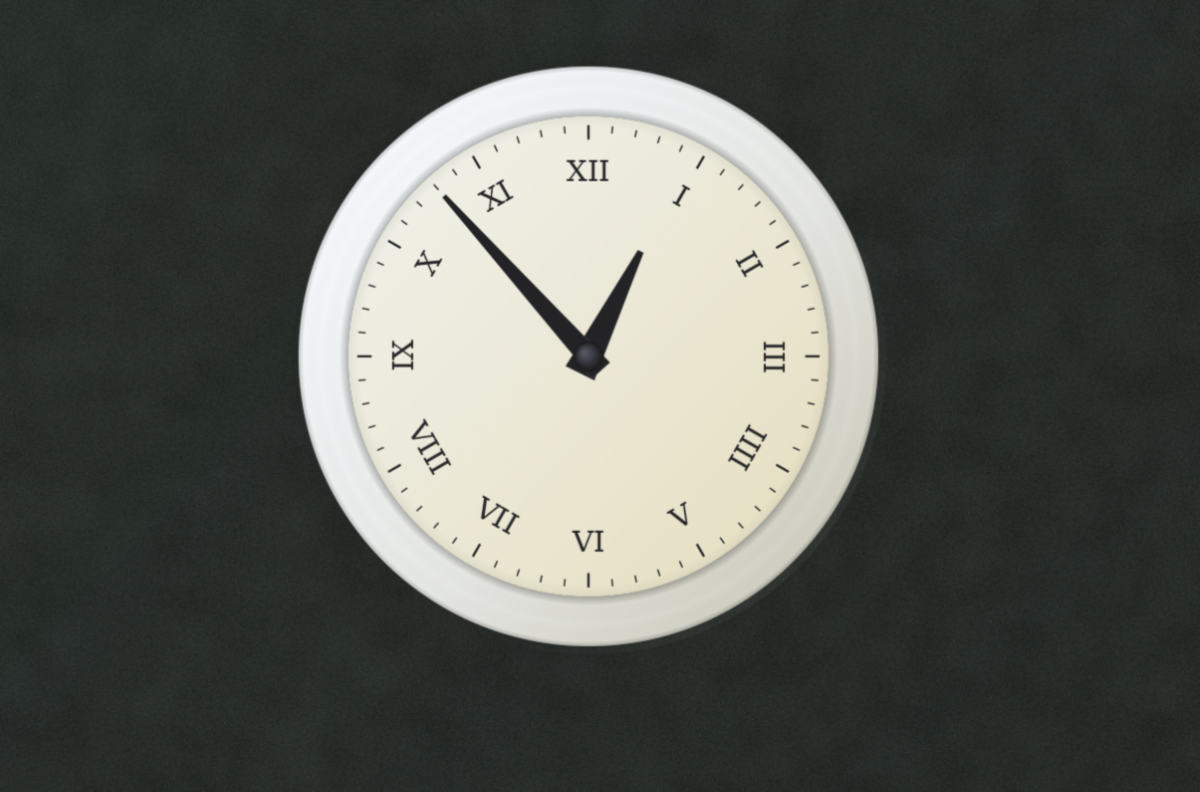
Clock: 12:53
